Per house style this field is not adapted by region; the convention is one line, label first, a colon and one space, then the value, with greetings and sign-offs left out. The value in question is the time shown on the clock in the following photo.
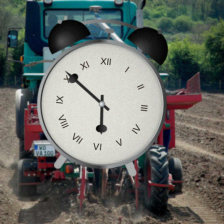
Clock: 5:51
